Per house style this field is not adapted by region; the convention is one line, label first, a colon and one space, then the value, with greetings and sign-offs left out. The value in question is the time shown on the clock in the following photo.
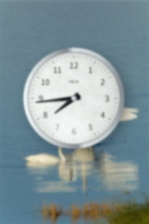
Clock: 7:44
